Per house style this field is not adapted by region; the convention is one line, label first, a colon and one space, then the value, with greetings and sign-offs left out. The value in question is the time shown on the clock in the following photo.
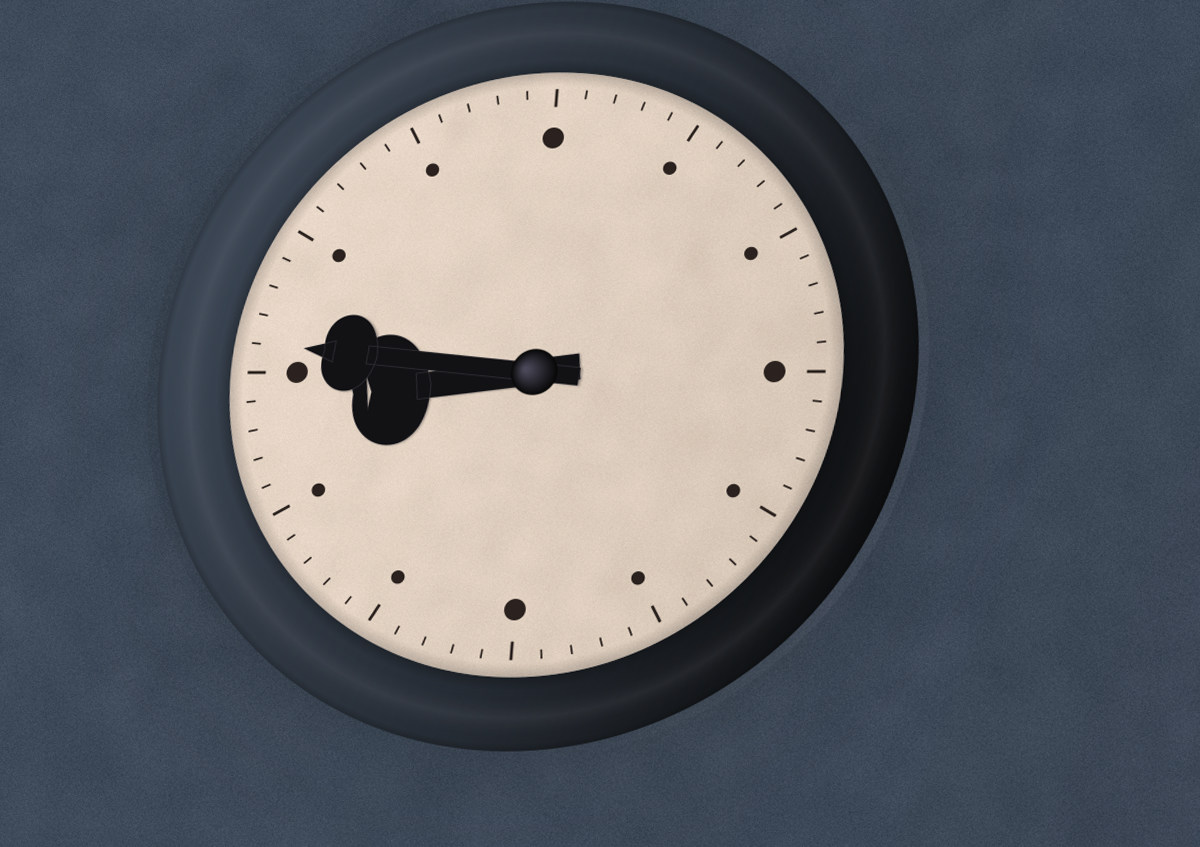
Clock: 8:46
